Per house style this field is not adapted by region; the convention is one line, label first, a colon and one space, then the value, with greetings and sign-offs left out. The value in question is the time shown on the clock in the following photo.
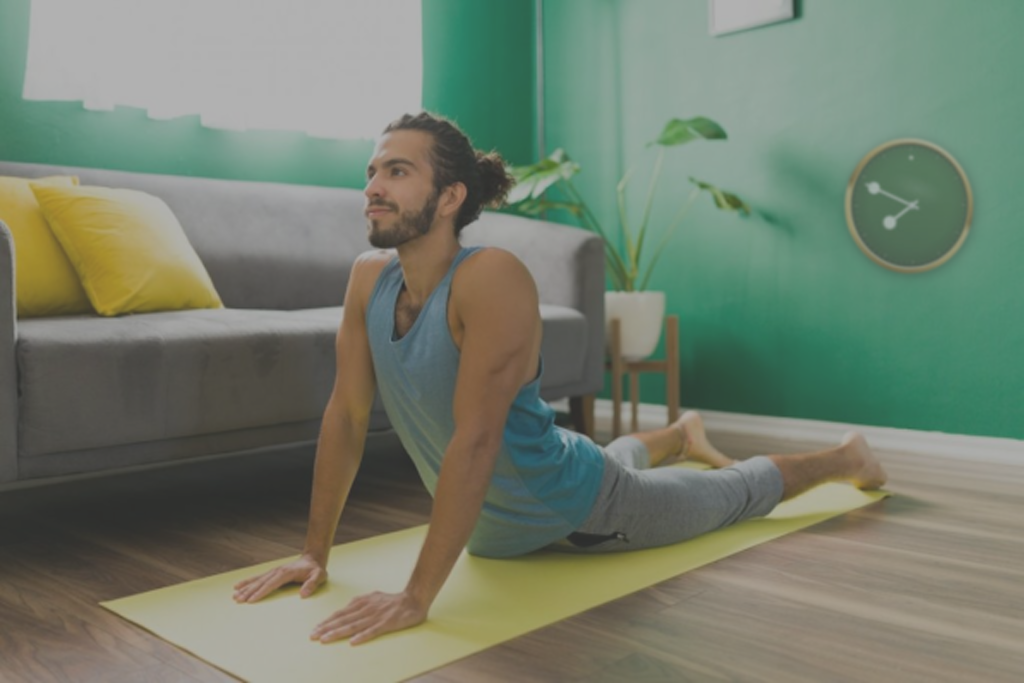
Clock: 7:49
